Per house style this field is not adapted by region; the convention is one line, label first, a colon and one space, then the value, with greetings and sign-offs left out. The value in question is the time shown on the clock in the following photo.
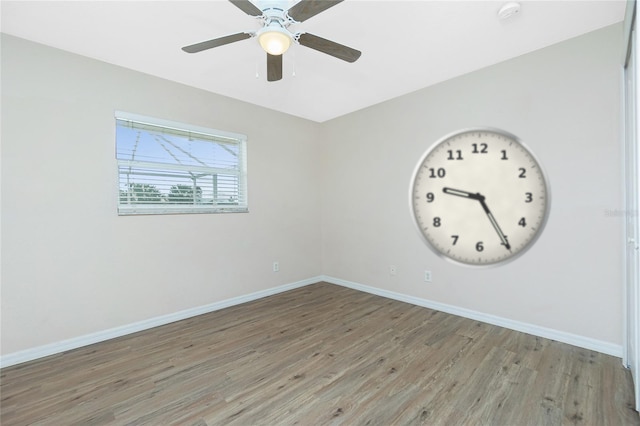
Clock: 9:25
